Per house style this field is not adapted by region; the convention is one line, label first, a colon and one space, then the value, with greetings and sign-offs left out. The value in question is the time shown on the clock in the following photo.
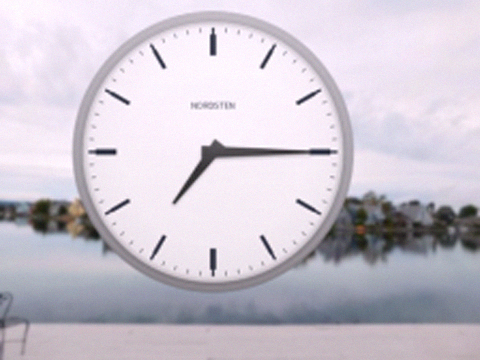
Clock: 7:15
